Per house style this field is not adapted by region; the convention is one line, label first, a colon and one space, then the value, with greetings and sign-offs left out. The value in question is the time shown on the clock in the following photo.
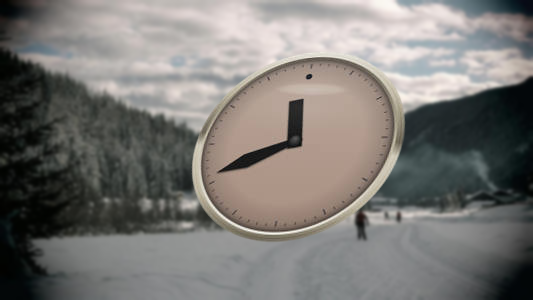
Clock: 11:41
